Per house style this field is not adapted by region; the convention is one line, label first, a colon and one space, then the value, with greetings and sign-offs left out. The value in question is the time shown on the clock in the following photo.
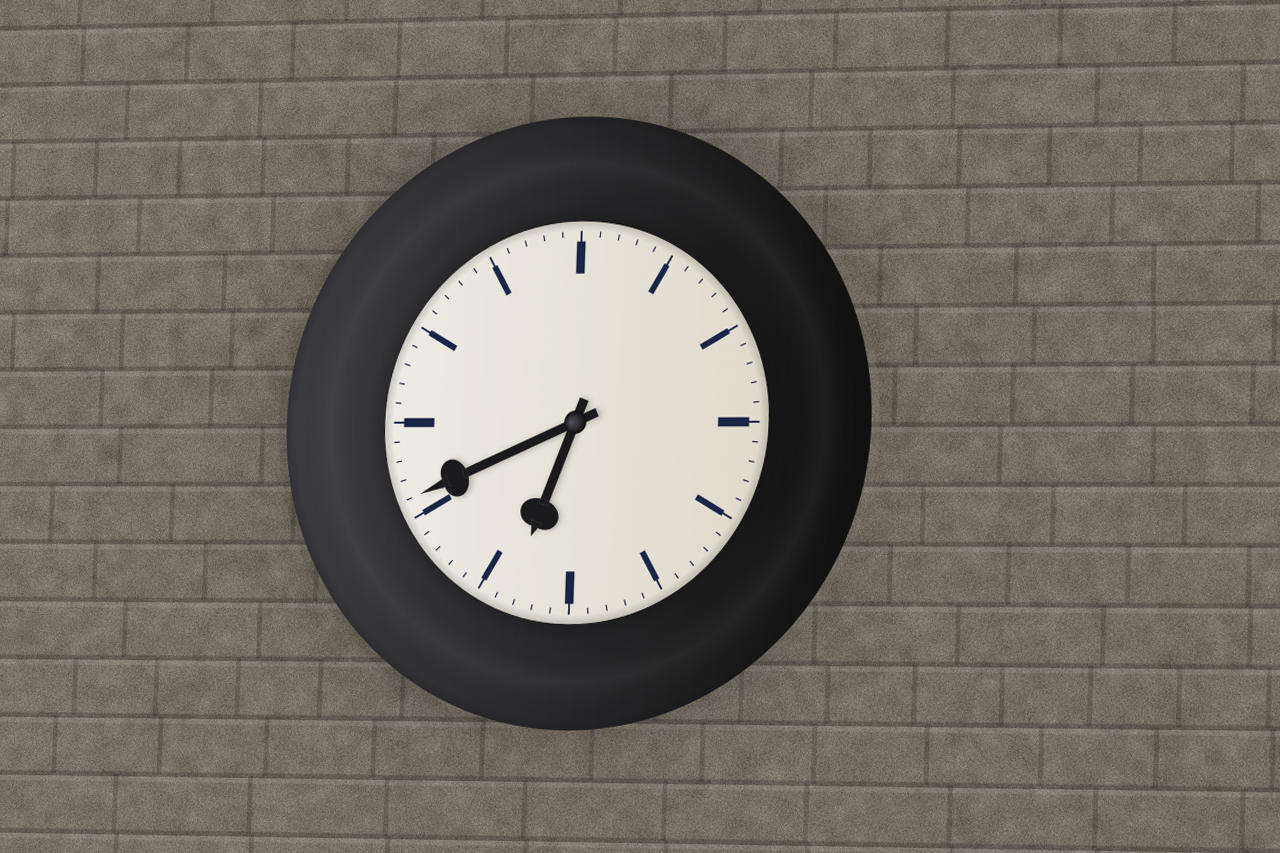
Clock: 6:41
